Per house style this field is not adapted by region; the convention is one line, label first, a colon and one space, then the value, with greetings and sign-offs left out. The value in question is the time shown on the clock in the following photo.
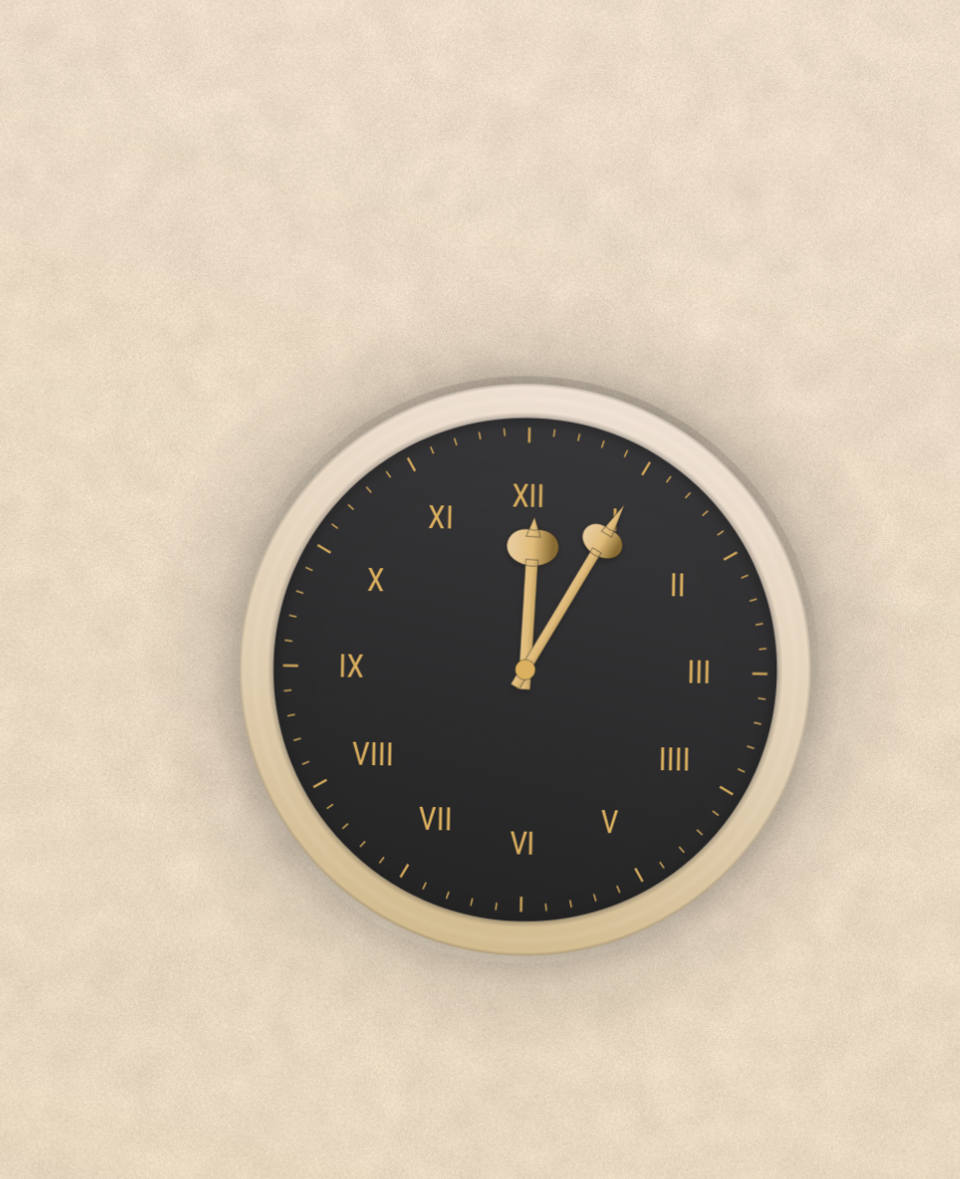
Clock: 12:05
